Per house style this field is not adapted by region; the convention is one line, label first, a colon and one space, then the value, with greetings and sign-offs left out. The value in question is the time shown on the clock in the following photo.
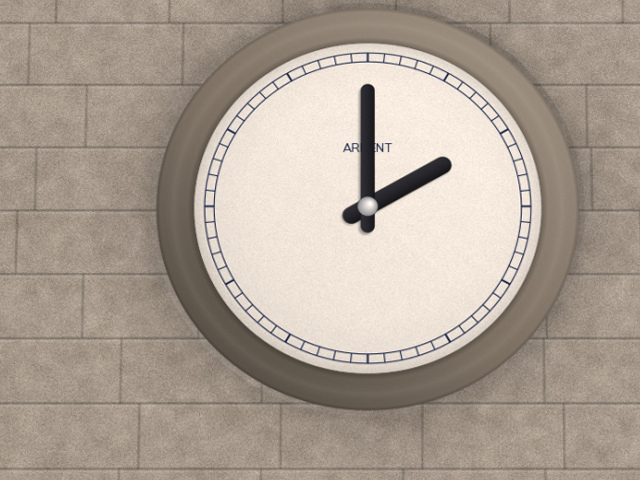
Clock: 2:00
